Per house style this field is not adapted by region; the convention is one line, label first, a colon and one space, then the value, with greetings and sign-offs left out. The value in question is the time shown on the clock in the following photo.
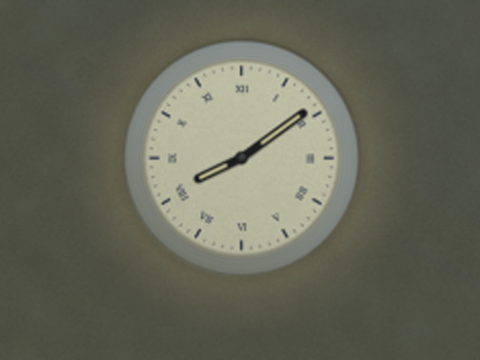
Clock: 8:09
